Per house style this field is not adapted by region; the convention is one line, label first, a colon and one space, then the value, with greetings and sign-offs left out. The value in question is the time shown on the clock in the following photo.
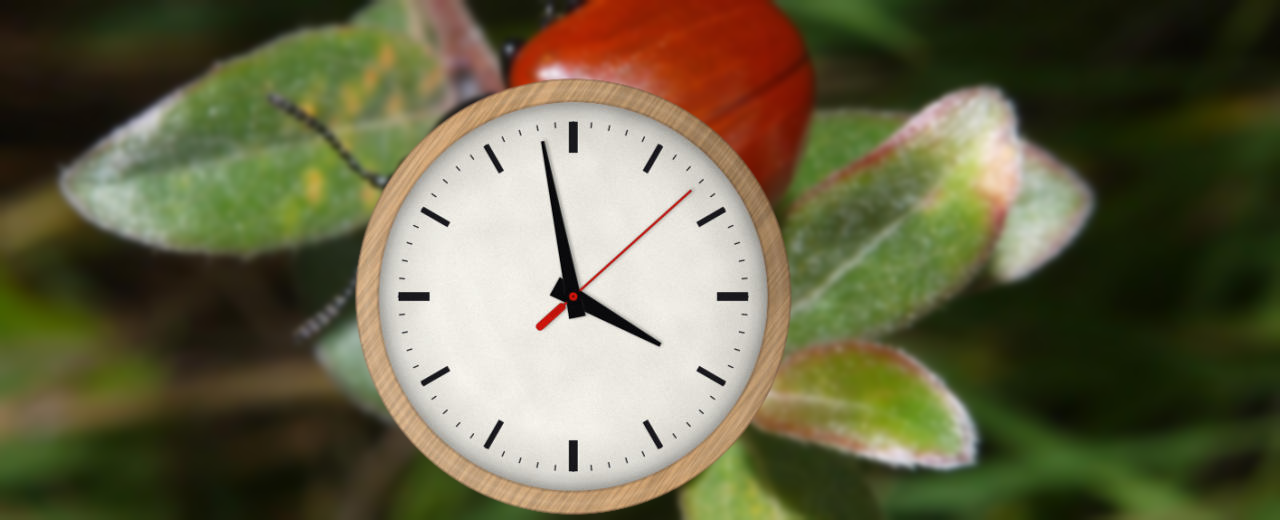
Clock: 3:58:08
